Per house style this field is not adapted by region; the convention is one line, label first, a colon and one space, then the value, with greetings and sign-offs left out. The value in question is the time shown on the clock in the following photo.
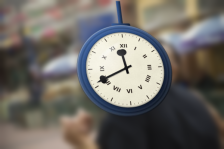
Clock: 11:41
